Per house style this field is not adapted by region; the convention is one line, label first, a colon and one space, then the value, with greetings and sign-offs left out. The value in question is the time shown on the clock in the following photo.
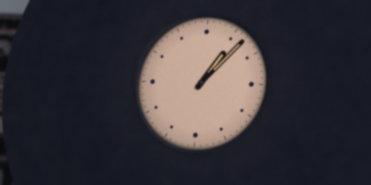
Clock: 1:07
